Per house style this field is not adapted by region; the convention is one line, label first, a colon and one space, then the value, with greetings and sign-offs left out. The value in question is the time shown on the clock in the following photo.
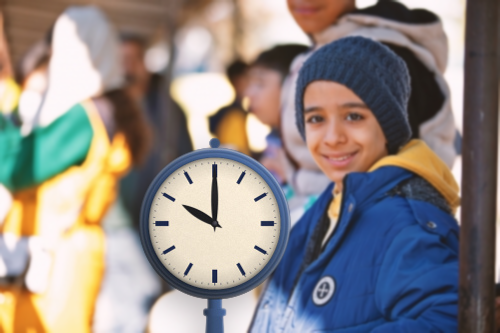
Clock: 10:00
